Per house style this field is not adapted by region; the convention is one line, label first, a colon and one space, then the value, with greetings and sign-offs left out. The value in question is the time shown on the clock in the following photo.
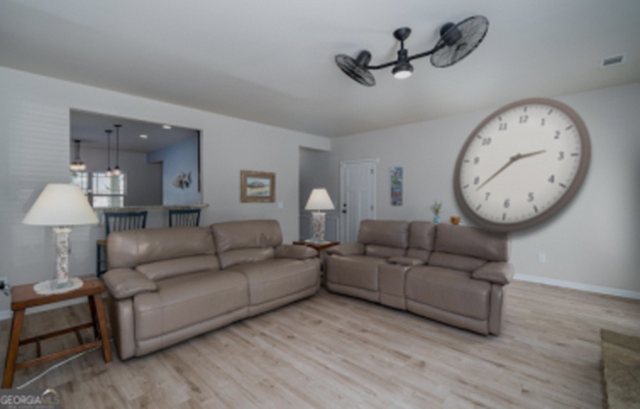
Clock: 2:38
